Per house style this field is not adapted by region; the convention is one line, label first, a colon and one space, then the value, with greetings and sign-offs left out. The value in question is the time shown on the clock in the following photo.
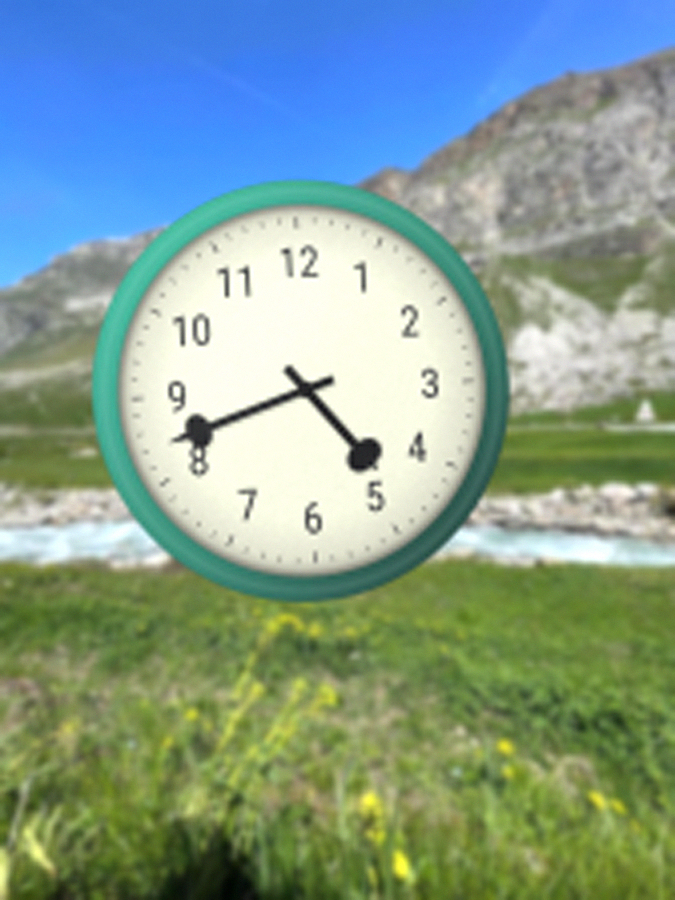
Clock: 4:42
